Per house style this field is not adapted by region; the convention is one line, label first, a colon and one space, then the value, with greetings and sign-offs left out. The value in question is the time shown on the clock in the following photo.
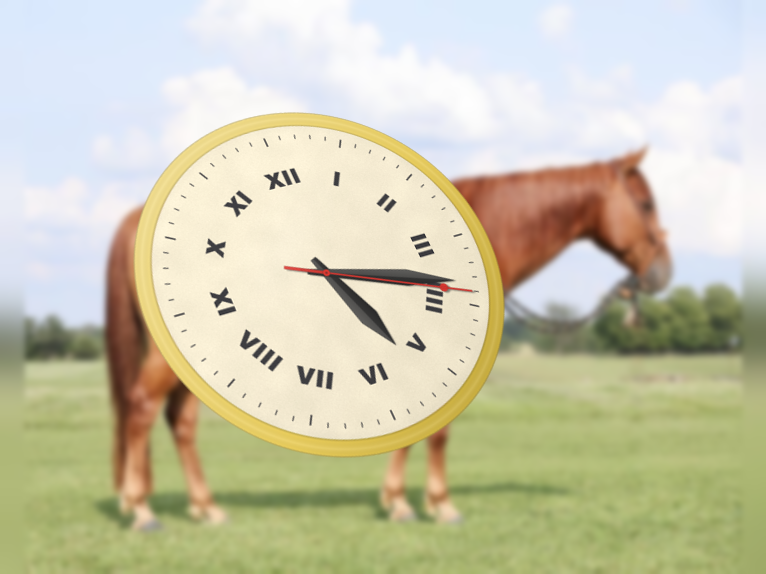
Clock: 5:18:19
